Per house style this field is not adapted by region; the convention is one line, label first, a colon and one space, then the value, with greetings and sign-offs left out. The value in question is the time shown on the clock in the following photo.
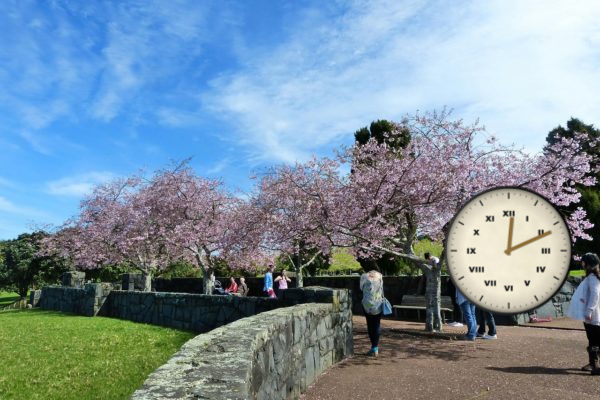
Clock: 12:11
